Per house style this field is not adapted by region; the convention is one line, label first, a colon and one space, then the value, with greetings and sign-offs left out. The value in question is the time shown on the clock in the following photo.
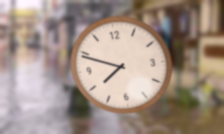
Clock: 7:49
